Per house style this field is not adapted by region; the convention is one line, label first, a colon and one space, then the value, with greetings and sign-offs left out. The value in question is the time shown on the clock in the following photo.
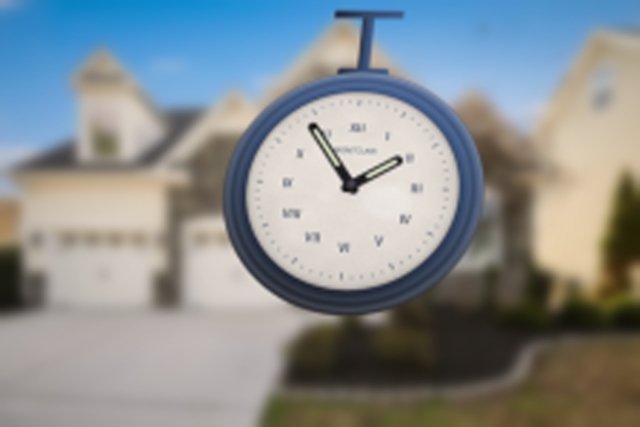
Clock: 1:54
